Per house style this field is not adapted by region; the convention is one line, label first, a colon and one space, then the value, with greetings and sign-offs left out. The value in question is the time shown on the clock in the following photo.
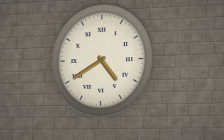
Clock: 4:40
